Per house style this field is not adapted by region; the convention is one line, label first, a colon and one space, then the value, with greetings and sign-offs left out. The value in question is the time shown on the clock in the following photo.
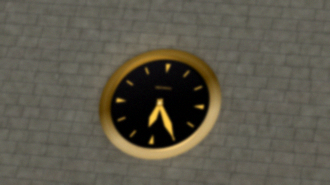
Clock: 6:25
